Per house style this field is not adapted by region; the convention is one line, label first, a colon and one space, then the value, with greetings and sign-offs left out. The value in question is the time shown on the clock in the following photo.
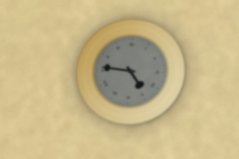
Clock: 4:46
